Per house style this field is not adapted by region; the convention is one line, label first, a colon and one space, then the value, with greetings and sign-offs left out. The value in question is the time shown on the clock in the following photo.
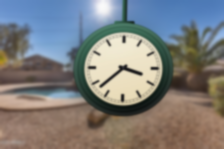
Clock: 3:38
